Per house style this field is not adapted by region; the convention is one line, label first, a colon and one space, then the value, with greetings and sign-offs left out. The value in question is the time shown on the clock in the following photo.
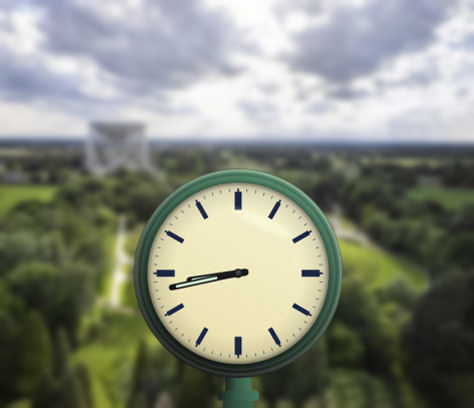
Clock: 8:43
